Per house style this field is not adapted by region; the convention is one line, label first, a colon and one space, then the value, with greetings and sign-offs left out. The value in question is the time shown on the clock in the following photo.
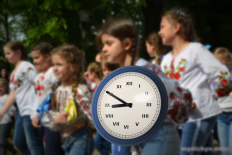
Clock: 8:50
